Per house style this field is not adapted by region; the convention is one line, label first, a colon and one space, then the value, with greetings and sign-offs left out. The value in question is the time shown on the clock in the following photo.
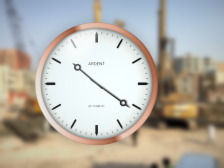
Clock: 10:21
